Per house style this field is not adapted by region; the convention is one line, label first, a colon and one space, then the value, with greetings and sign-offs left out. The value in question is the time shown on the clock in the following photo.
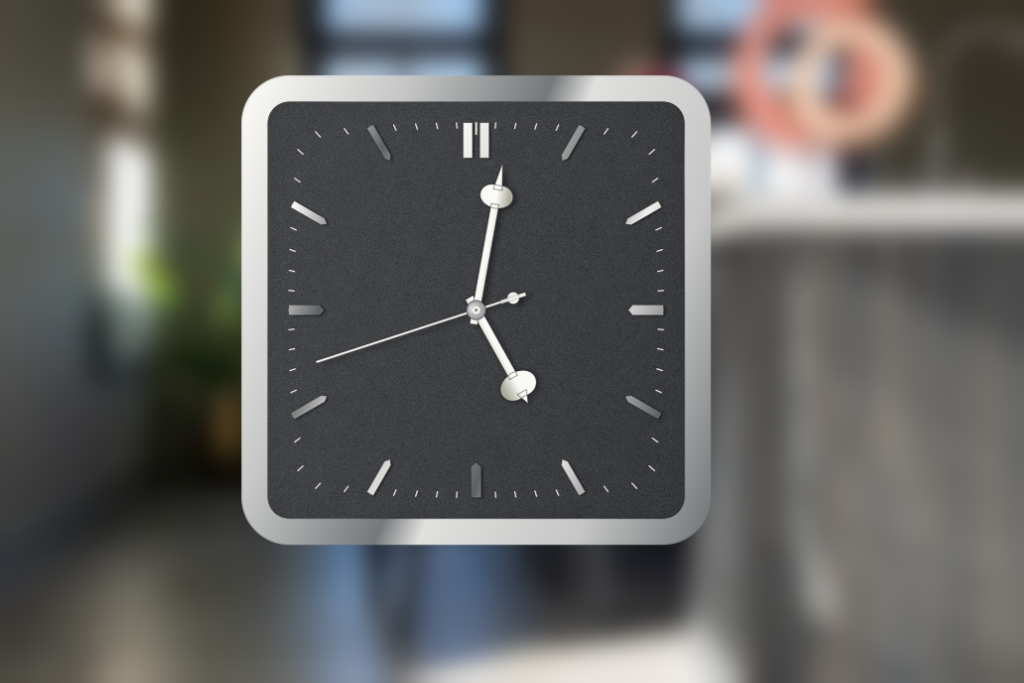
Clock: 5:01:42
